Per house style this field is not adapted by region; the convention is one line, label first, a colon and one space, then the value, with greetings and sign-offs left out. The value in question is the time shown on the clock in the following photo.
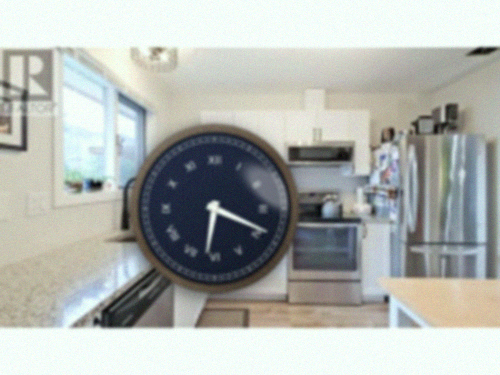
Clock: 6:19
